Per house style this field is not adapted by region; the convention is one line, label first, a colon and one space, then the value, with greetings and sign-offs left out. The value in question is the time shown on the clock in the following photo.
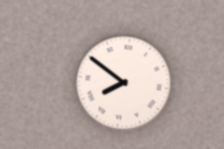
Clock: 7:50
